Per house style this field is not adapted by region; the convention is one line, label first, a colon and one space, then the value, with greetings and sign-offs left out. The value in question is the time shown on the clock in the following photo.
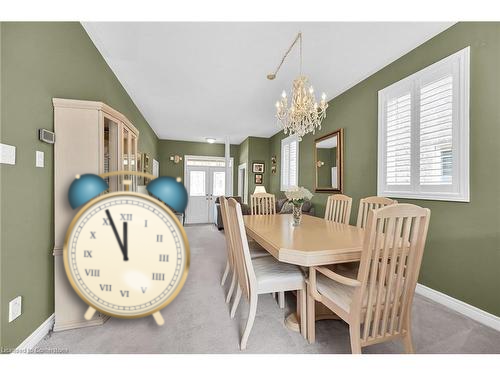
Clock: 11:56
